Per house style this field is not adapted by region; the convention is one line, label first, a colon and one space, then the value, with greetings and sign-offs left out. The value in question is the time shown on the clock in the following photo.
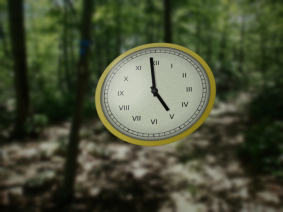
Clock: 4:59
